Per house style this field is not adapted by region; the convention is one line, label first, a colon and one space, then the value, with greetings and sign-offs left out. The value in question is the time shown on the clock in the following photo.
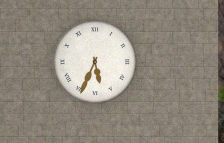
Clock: 5:34
